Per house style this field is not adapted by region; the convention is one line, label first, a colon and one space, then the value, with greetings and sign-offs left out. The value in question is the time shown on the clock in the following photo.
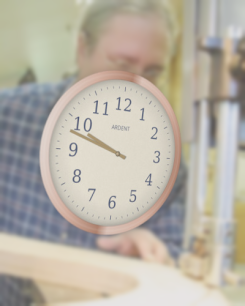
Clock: 9:48
